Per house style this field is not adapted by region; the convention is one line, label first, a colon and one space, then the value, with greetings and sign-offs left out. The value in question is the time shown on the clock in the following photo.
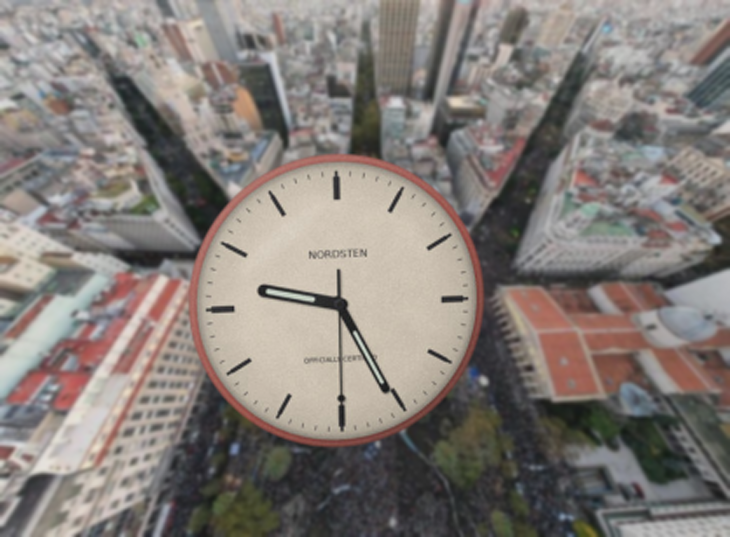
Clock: 9:25:30
